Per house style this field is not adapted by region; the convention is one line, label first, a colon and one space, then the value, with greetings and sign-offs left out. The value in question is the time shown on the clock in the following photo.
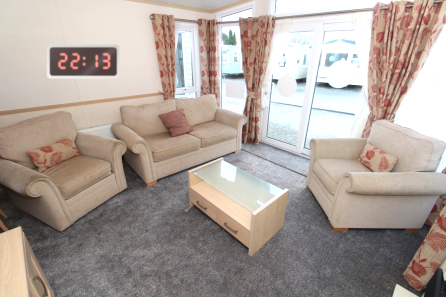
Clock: 22:13
